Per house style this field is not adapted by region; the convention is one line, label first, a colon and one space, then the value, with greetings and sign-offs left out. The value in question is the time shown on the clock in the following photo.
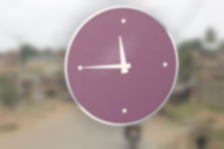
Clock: 11:45
